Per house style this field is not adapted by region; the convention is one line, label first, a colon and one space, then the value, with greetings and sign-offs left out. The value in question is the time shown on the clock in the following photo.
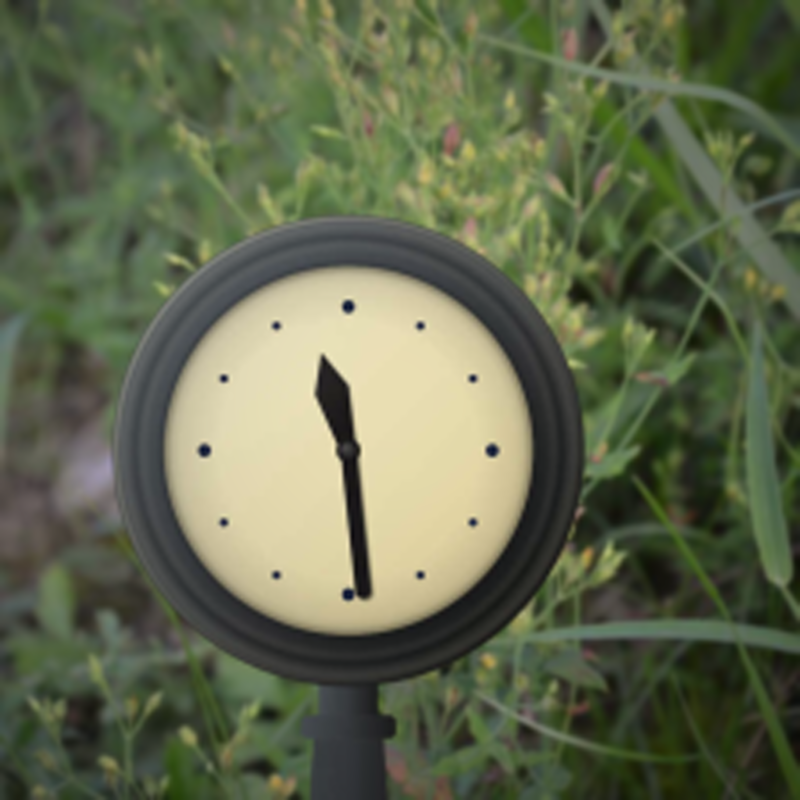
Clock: 11:29
